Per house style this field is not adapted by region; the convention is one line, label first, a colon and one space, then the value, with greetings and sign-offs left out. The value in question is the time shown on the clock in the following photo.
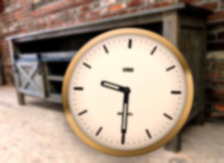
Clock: 9:30
